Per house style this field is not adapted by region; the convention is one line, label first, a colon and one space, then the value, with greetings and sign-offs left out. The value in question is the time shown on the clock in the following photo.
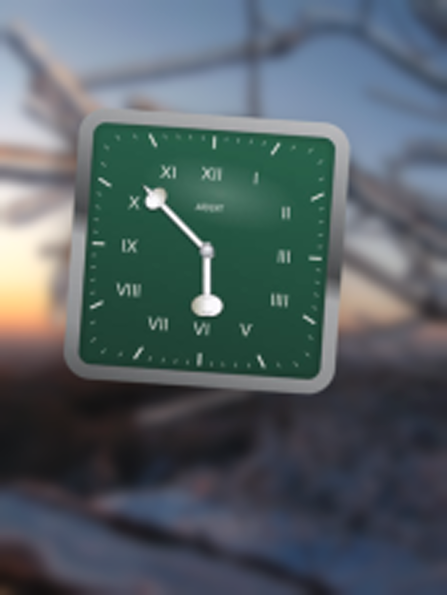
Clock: 5:52
